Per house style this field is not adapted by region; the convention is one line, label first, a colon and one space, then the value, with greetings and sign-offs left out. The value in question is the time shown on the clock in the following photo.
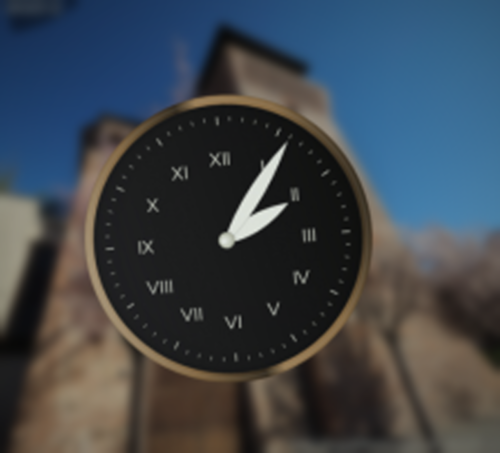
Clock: 2:06
